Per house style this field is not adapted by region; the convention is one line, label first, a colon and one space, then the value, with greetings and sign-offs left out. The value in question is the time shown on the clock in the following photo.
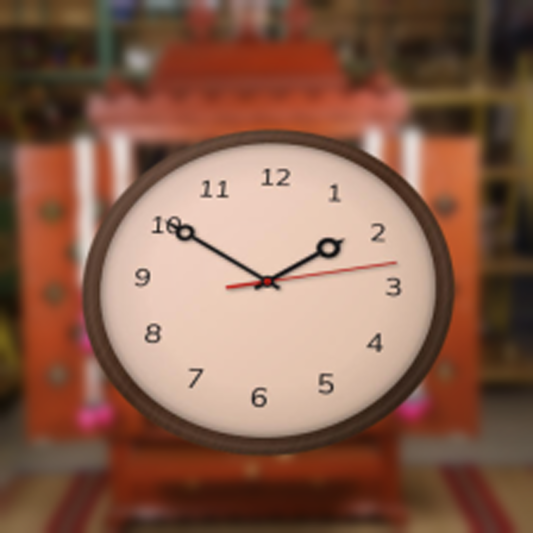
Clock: 1:50:13
